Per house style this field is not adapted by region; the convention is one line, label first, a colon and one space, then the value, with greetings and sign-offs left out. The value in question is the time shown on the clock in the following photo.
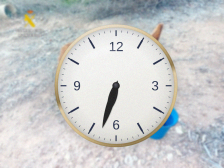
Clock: 6:33
